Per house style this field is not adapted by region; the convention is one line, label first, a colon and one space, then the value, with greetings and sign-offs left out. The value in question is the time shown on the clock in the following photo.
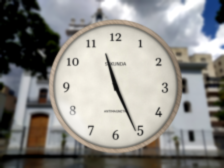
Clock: 11:26
